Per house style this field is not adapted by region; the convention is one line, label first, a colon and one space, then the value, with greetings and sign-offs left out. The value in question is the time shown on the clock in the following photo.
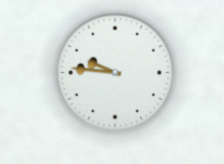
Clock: 9:46
